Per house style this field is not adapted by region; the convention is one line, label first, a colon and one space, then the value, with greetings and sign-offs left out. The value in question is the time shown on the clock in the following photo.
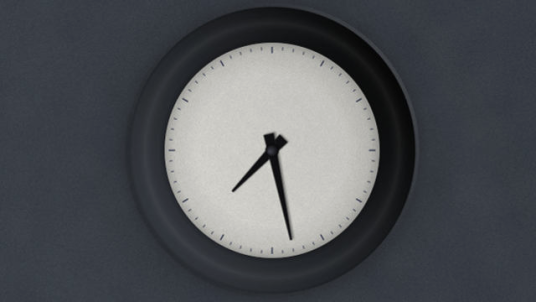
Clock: 7:28
